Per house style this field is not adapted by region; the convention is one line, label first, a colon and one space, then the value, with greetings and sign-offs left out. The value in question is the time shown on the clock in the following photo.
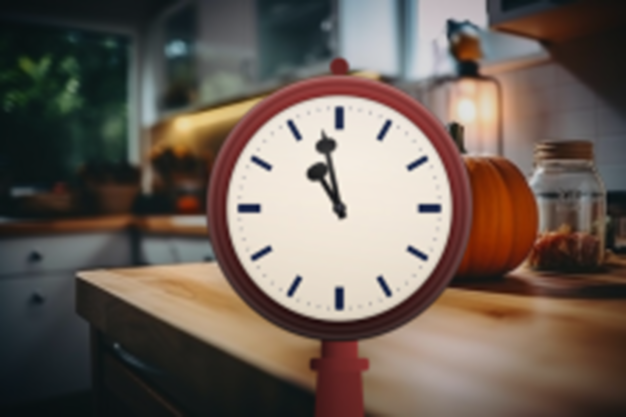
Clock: 10:58
